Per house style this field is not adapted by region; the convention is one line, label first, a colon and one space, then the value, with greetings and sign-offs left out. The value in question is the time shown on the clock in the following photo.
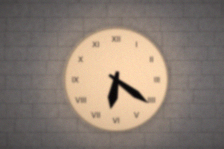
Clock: 6:21
